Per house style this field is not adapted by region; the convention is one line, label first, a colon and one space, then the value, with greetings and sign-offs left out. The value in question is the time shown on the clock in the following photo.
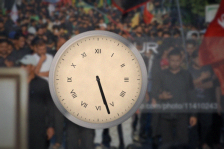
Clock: 5:27
